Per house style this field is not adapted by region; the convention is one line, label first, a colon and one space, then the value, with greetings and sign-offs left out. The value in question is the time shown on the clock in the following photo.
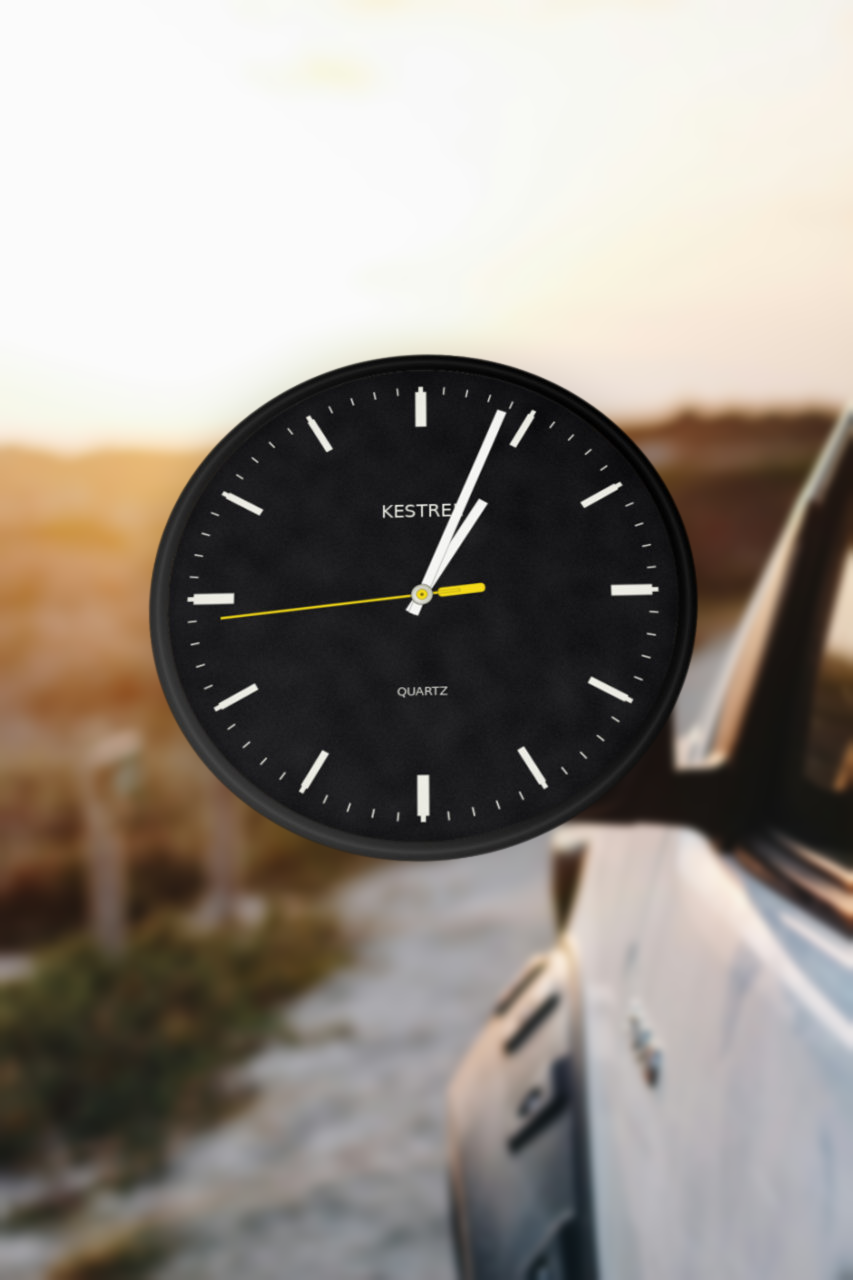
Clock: 1:03:44
